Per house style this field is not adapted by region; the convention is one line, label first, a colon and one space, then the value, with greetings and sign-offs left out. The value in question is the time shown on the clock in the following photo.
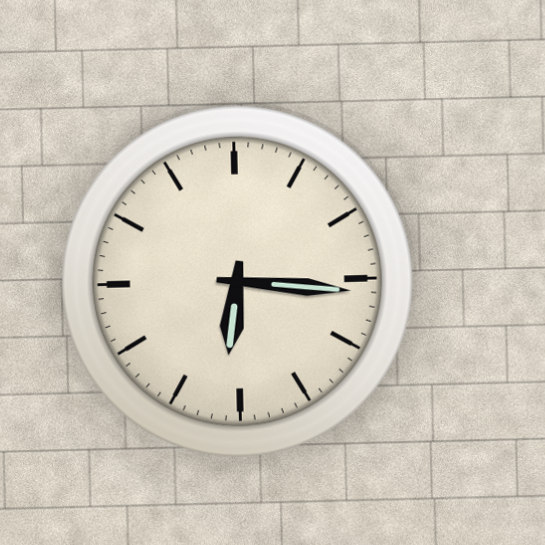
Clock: 6:16
